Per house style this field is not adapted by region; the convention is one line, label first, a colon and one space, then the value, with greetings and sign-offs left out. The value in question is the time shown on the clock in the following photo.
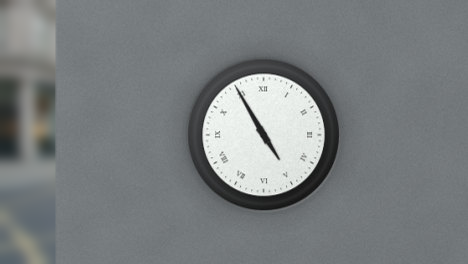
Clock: 4:55
